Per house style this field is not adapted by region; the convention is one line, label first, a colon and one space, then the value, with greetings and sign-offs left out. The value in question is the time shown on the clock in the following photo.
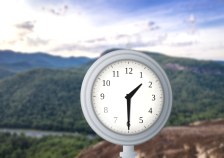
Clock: 1:30
